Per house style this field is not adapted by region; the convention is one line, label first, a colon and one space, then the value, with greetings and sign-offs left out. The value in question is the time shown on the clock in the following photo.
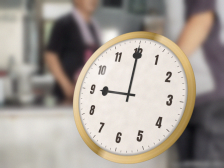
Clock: 9:00
